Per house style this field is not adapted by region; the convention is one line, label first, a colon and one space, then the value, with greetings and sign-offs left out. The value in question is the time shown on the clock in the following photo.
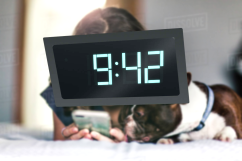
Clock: 9:42
